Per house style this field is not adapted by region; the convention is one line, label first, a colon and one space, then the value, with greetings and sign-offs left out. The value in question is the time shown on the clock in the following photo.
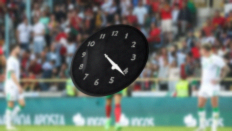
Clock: 4:21
